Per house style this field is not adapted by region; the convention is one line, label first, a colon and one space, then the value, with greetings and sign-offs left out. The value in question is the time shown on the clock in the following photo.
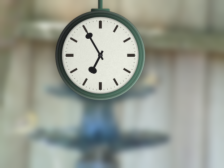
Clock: 6:55
